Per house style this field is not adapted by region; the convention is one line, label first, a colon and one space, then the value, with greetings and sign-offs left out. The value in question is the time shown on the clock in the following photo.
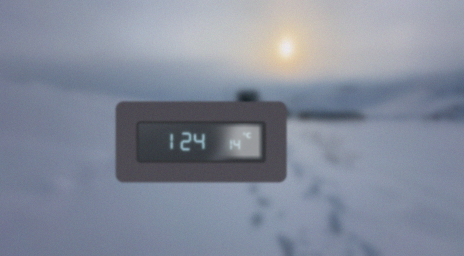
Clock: 1:24
